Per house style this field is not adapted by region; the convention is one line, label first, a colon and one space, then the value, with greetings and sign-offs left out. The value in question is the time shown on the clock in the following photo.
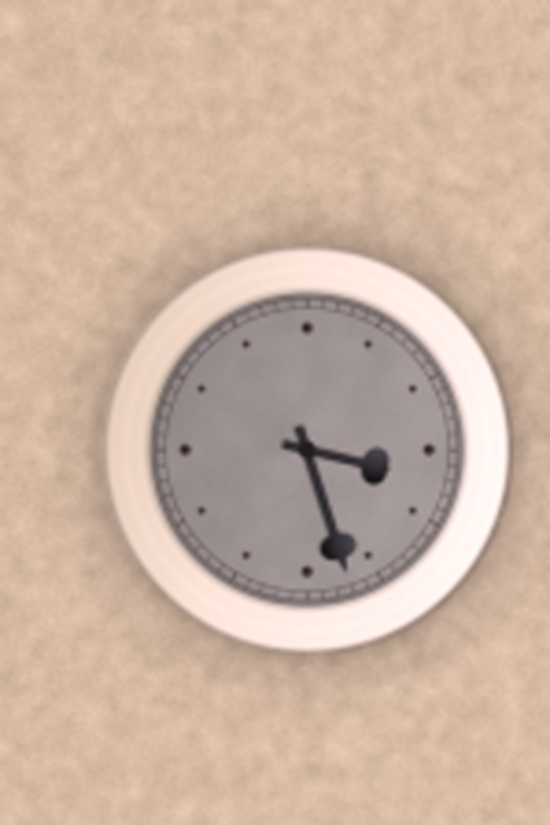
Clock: 3:27
